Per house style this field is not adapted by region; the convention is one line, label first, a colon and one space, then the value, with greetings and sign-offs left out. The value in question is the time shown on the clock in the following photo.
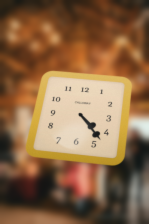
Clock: 4:23
